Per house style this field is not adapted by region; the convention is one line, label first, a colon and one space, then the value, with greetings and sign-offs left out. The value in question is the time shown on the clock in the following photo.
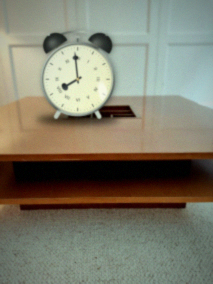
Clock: 7:59
